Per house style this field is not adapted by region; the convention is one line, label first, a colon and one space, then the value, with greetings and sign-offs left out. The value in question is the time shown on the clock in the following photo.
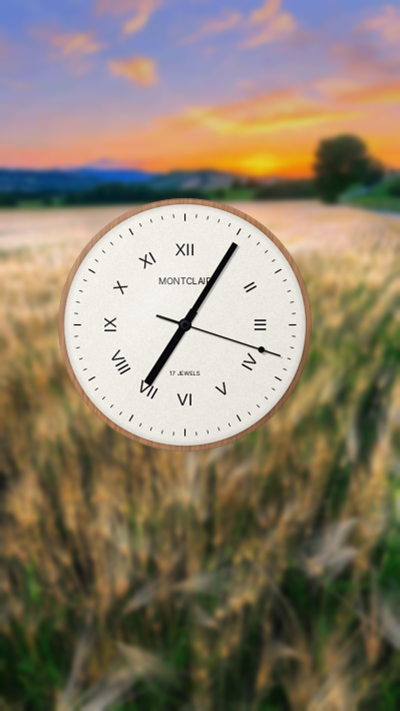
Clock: 7:05:18
